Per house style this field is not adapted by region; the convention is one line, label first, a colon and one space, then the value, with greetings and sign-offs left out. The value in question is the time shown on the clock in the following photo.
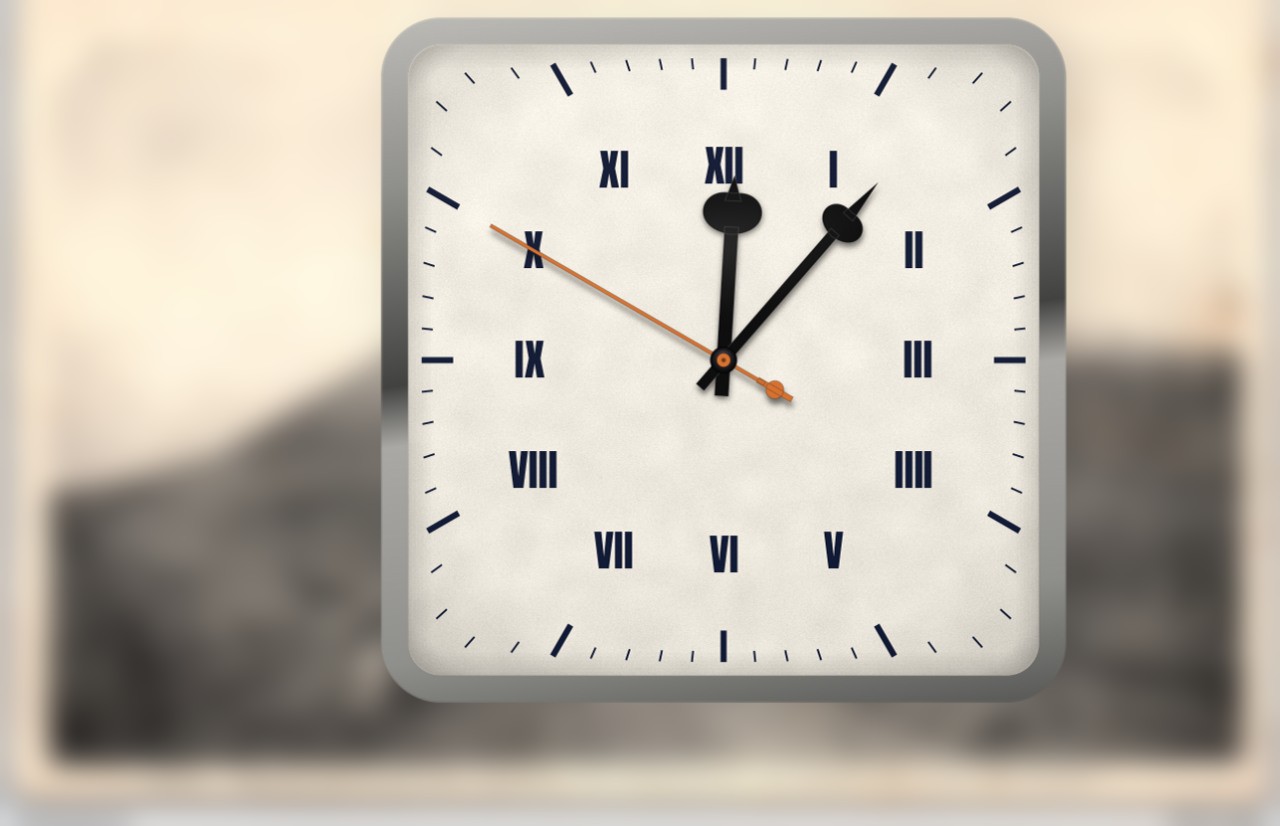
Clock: 12:06:50
